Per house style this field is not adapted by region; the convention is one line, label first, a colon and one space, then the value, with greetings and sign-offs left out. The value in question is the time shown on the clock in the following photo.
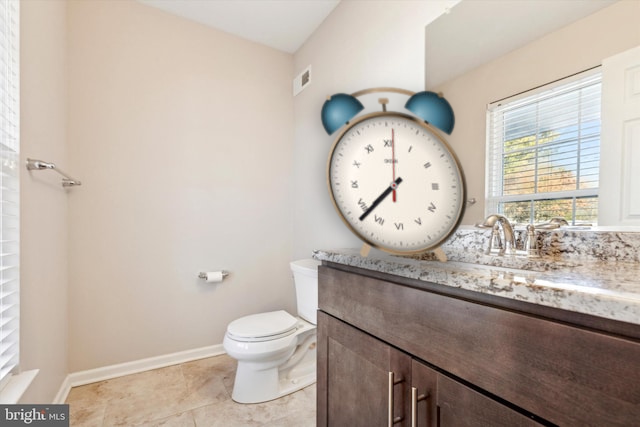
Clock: 7:38:01
